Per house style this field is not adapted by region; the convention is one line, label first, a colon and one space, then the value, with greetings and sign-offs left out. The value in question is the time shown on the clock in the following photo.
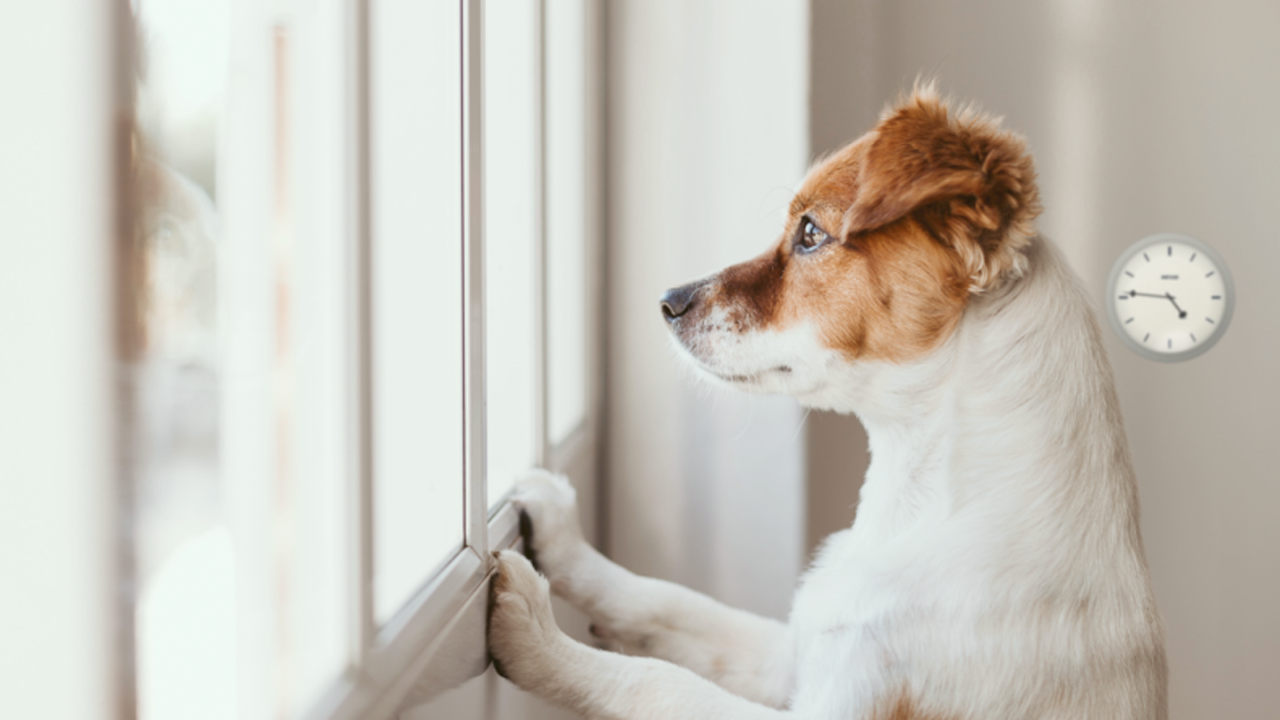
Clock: 4:46
